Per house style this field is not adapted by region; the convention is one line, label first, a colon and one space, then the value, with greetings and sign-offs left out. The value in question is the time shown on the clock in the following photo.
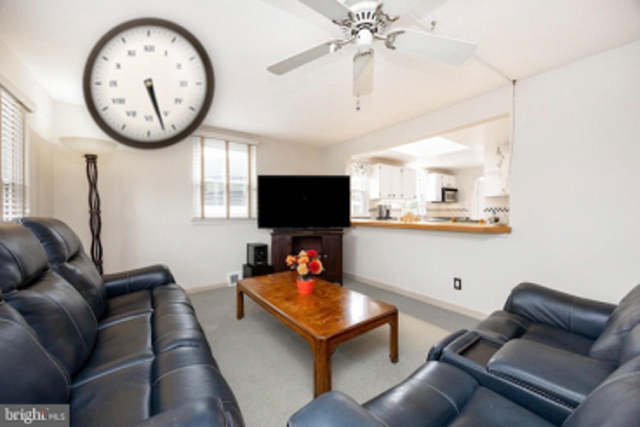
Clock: 5:27
